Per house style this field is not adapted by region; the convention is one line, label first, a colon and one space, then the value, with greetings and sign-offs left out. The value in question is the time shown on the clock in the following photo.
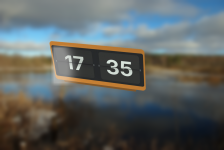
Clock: 17:35
